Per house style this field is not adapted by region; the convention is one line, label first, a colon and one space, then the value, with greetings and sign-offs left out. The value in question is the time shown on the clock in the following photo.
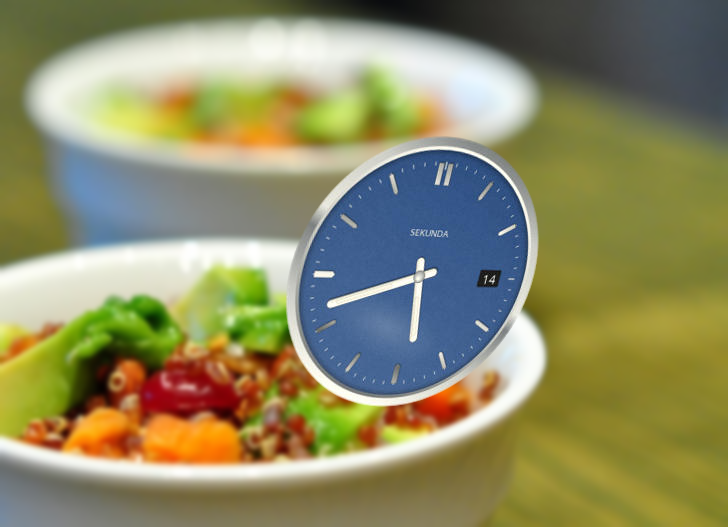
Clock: 5:42
